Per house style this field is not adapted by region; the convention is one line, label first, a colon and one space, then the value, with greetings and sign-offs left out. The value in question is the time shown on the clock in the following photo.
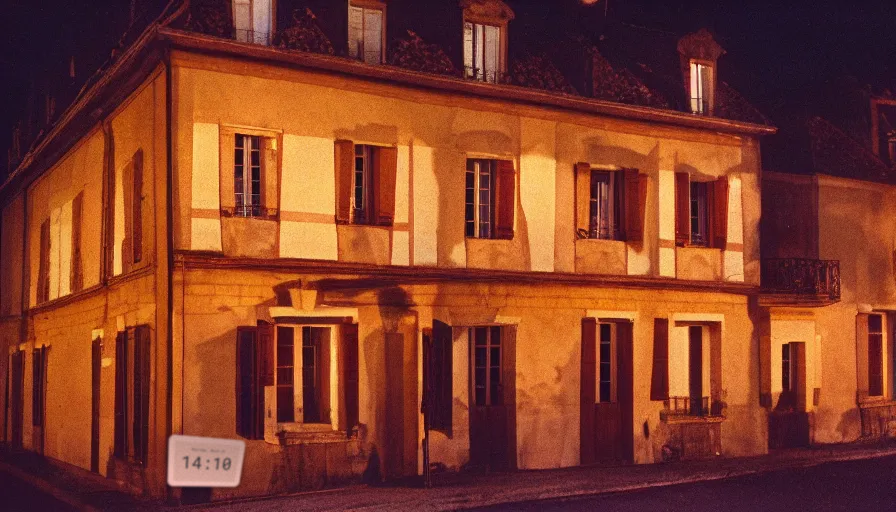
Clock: 14:10
